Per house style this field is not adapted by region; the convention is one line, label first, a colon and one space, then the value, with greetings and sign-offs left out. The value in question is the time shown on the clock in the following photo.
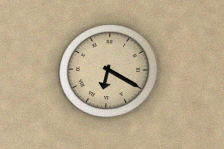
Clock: 6:20
